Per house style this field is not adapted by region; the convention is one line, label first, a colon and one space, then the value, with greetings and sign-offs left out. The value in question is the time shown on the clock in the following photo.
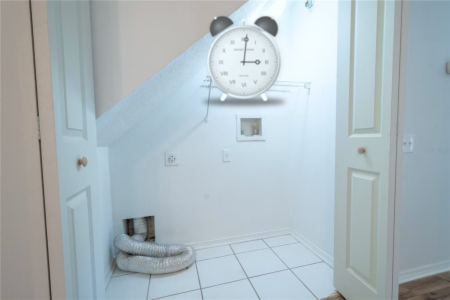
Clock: 3:01
